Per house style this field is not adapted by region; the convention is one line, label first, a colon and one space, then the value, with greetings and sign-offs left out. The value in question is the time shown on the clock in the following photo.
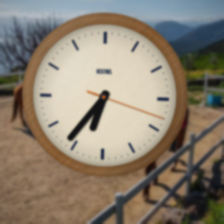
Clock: 6:36:18
